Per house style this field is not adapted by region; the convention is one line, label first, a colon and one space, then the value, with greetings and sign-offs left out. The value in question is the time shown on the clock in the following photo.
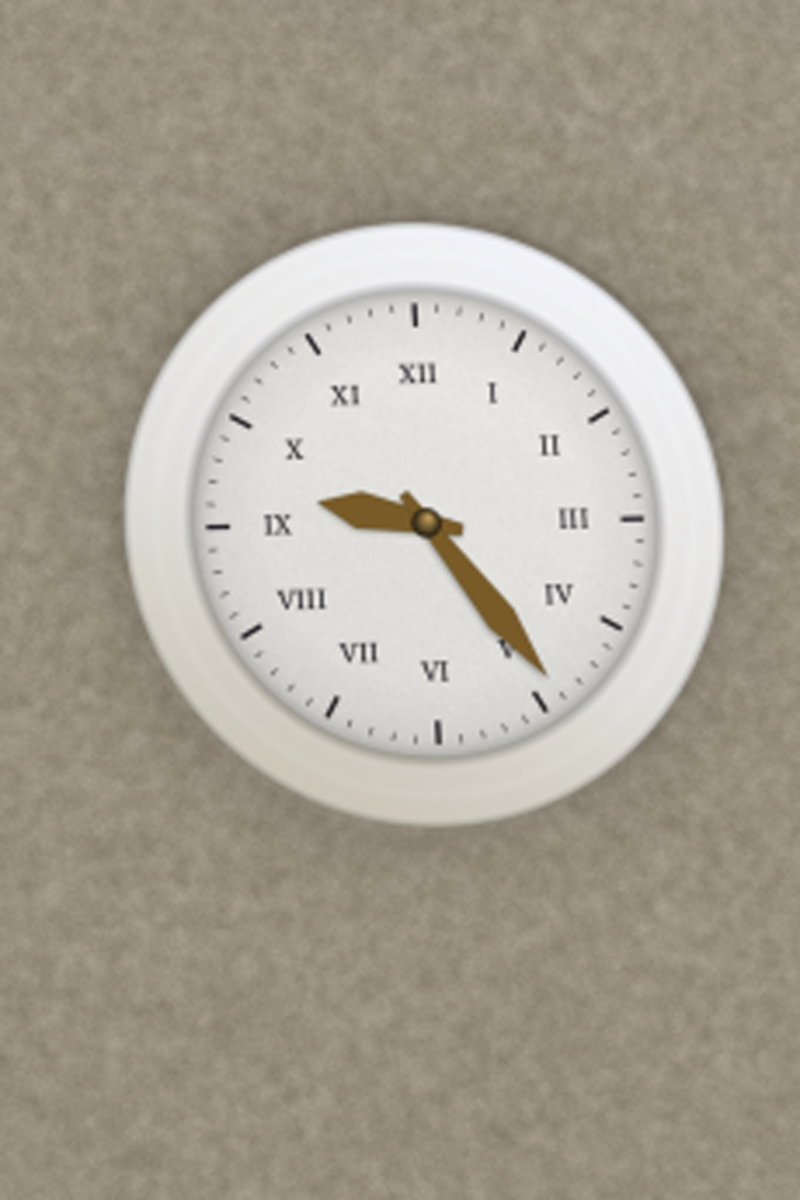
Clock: 9:24
